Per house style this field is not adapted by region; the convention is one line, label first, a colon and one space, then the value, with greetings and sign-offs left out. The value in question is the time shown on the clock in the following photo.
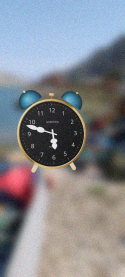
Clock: 5:48
